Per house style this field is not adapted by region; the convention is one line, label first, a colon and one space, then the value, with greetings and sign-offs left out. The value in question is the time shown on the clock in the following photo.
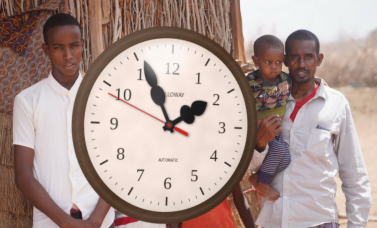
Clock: 1:55:49
